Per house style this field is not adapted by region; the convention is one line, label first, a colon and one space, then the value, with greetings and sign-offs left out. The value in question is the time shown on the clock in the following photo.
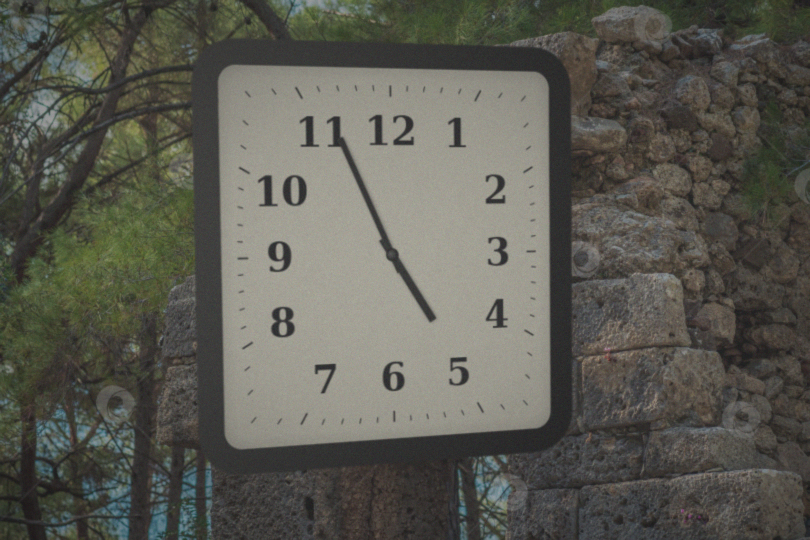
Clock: 4:56
